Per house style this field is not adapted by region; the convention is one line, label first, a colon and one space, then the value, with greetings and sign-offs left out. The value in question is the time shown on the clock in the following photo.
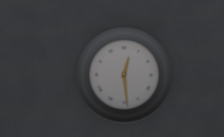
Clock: 12:29
